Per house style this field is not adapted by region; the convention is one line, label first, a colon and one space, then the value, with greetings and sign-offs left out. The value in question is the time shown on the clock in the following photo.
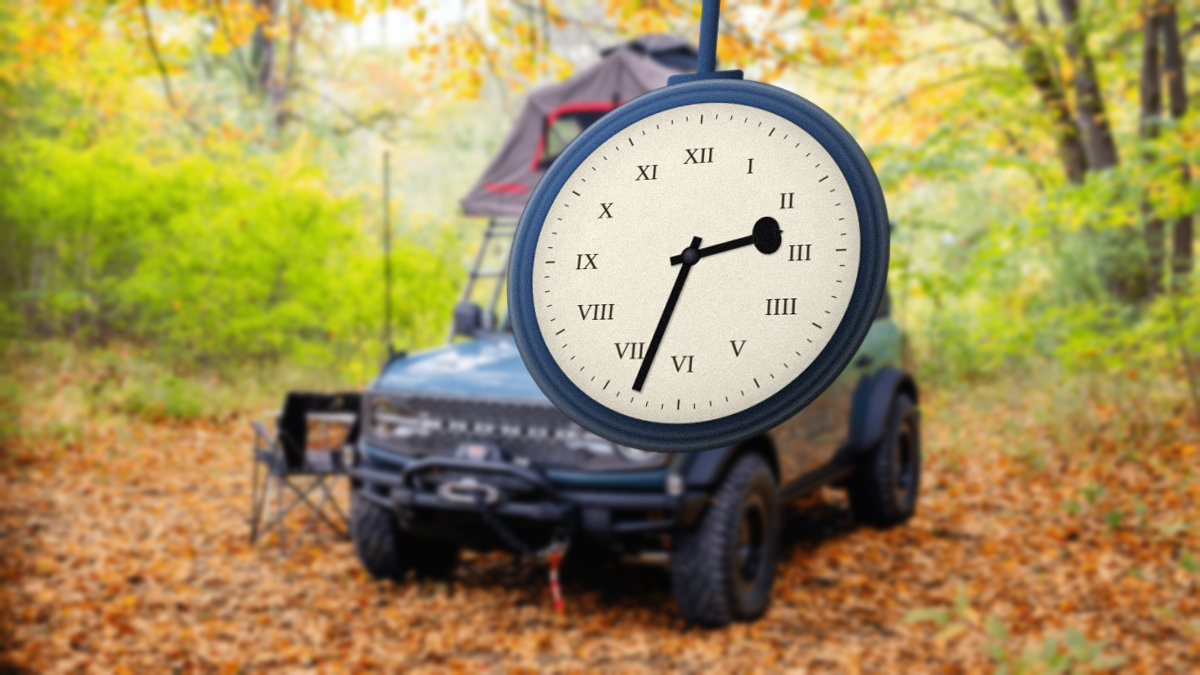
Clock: 2:33
